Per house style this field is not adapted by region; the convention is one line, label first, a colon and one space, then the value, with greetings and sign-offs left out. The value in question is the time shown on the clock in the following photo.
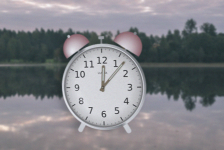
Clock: 12:07
